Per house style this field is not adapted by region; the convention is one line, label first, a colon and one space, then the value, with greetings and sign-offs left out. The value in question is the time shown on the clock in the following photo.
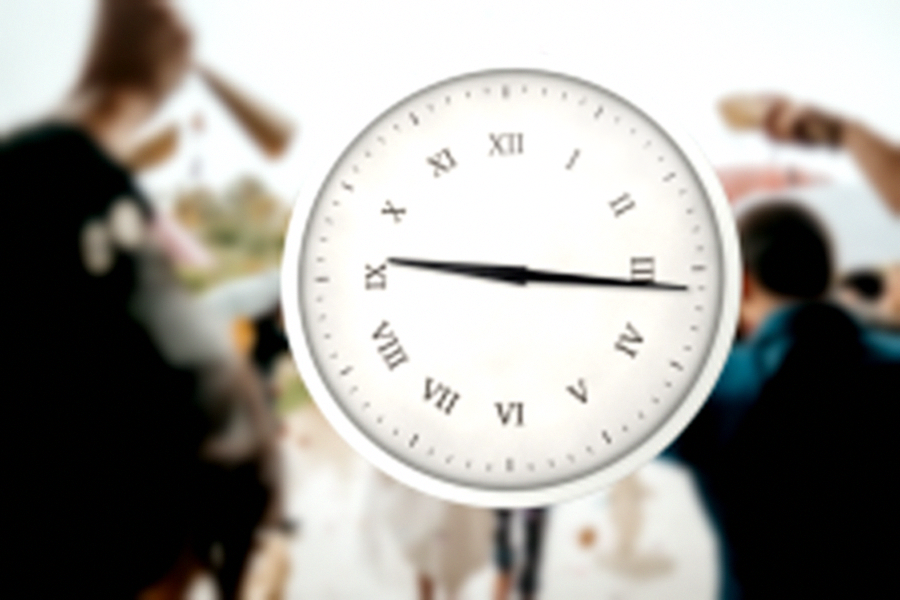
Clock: 9:16
